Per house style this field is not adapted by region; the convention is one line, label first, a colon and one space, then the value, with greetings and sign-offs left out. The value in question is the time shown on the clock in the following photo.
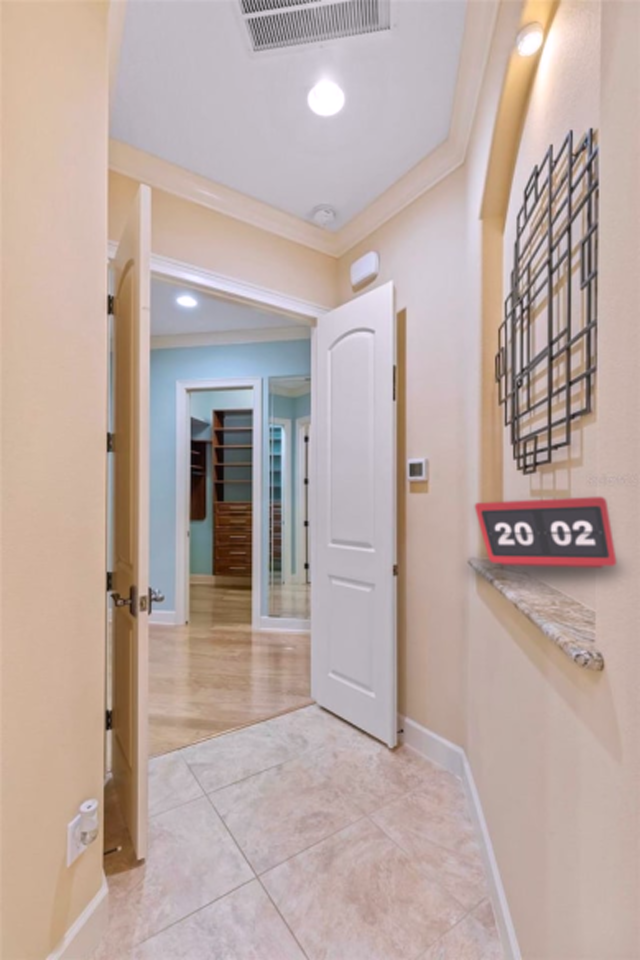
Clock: 20:02
